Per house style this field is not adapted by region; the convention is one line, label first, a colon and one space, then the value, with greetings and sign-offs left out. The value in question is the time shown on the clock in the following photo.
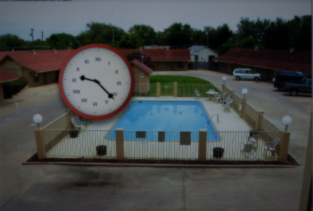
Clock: 9:22
